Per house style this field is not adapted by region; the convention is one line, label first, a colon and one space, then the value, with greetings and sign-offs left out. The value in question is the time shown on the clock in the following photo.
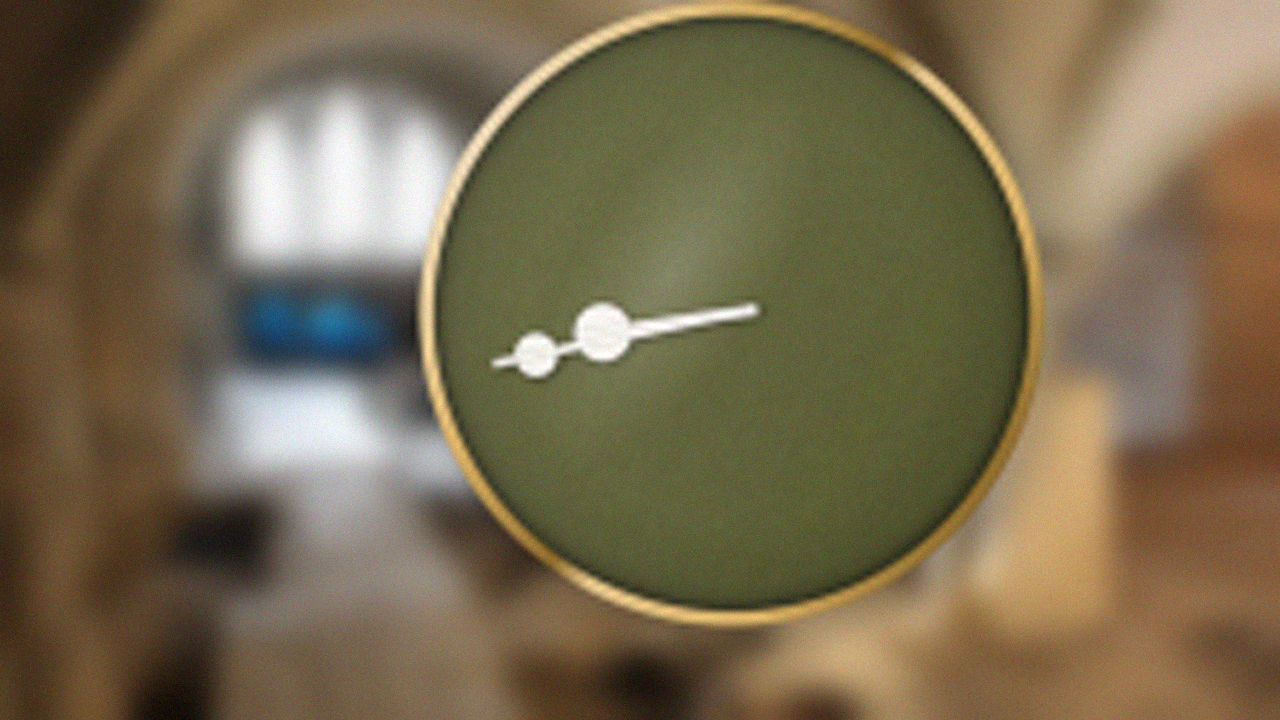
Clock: 8:43
